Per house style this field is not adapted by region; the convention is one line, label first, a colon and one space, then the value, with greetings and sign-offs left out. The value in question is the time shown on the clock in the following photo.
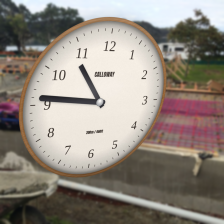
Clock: 10:46
